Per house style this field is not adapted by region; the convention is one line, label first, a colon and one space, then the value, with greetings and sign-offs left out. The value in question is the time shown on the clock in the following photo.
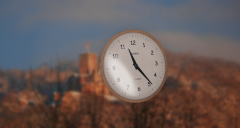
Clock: 11:24
